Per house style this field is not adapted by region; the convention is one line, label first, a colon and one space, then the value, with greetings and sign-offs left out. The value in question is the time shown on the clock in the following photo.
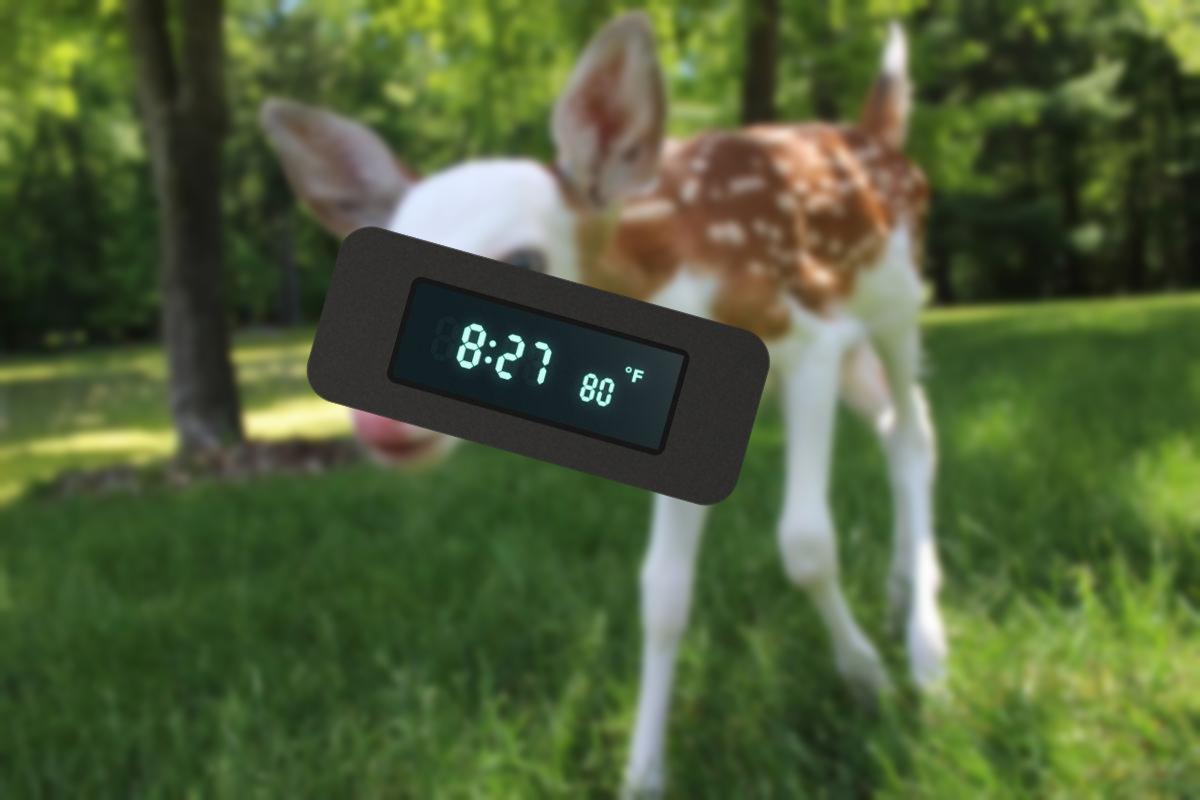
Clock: 8:27
